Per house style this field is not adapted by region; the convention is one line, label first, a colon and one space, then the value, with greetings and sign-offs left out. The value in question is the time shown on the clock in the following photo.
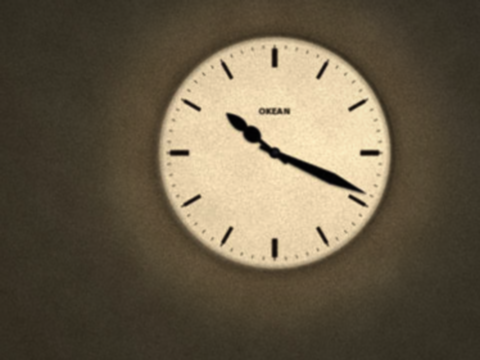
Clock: 10:19
